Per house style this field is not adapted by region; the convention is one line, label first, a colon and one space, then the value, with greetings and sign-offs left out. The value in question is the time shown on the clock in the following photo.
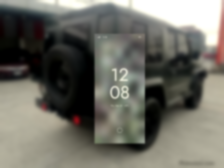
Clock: 12:08
